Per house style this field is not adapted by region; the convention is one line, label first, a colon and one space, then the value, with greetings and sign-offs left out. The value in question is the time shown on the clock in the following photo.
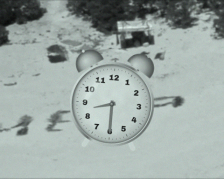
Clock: 8:30
